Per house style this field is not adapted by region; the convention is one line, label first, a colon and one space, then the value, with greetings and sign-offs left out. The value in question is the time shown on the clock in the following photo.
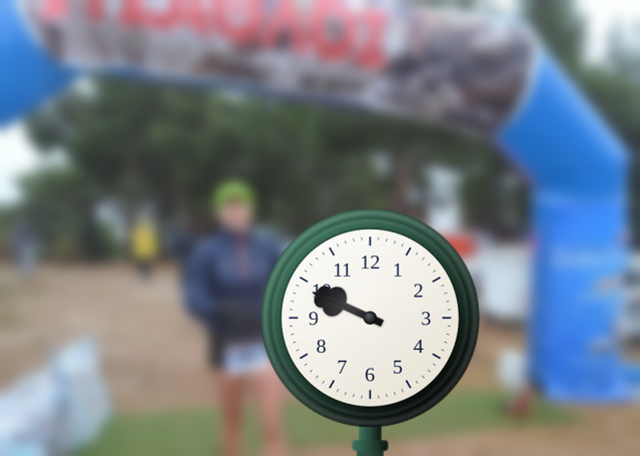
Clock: 9:49
